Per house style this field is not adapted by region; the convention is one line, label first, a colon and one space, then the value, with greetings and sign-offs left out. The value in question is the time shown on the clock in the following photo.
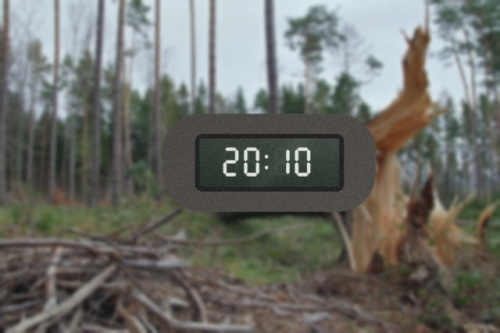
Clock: 20:10
